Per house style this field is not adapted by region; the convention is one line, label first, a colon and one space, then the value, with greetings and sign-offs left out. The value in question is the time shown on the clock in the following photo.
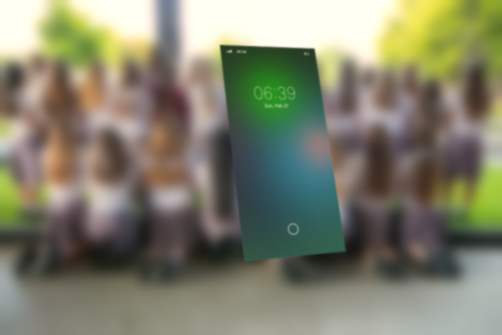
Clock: 6:39
